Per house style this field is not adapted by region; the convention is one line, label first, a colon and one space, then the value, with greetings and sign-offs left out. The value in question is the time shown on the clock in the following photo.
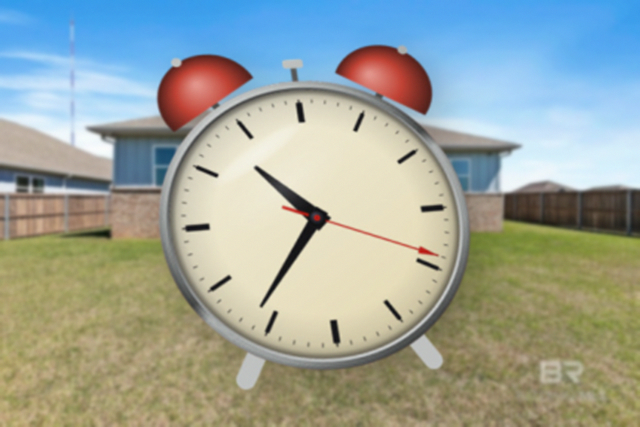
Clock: 10:36:19
